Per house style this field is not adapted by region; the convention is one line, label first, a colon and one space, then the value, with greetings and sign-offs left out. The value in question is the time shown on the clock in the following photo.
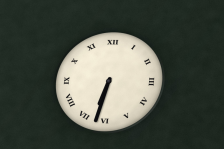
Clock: 6:32
